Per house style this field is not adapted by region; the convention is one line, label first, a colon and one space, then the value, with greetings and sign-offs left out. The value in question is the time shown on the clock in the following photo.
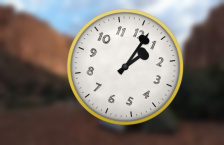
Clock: 1:02
